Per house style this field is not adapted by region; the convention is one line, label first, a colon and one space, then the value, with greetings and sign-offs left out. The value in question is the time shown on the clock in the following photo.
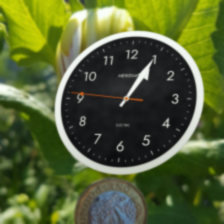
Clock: 1:04:46
